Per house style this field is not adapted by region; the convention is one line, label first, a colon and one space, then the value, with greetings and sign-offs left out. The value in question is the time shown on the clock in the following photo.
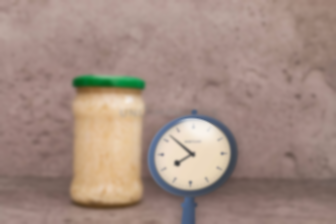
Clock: 7:52
